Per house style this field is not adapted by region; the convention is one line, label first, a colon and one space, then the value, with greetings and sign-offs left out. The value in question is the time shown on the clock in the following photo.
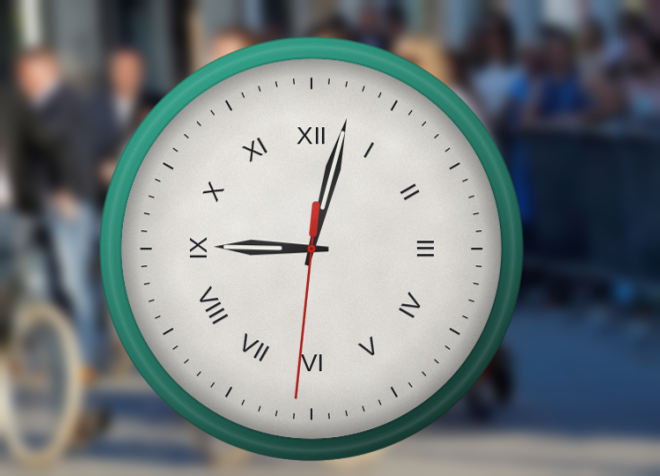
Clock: 9:02:31
